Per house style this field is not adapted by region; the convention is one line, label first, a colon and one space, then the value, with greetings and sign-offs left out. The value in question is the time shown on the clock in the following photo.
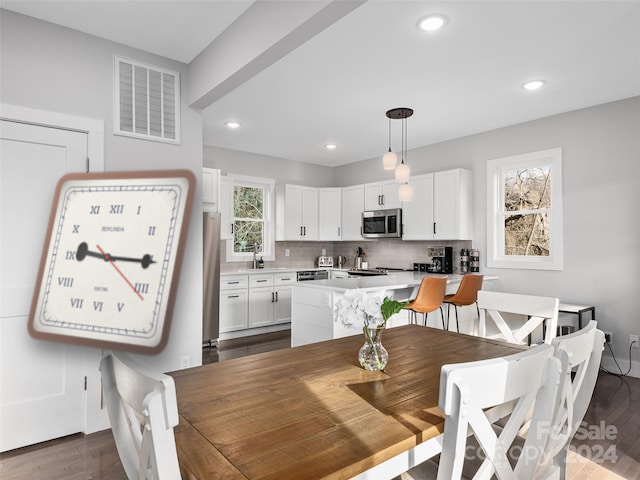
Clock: 9:15:21
